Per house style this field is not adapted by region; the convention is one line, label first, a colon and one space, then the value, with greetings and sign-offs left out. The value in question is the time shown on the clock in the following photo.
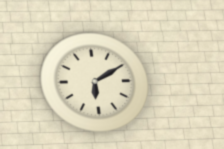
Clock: 6:10
